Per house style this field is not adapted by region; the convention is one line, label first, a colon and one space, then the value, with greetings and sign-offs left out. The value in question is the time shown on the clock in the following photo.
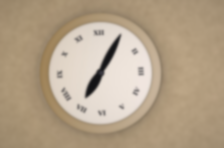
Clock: 7:05
